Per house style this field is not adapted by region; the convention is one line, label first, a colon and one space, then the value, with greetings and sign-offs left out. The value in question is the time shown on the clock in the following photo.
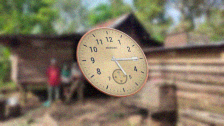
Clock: 5:15
